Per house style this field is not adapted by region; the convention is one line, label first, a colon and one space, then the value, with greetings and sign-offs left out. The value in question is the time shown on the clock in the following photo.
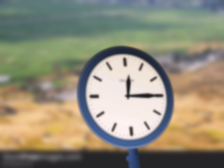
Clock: 12:15
